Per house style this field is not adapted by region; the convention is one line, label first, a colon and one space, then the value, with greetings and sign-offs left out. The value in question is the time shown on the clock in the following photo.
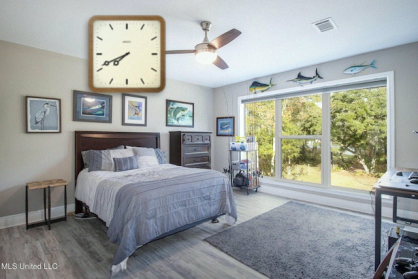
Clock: 7:41
